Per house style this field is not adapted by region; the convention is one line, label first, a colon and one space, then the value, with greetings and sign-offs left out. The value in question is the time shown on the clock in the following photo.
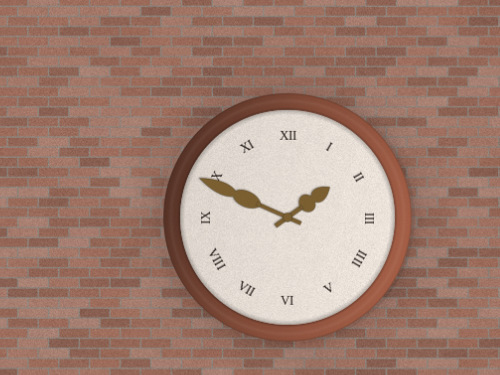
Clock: 1:49
